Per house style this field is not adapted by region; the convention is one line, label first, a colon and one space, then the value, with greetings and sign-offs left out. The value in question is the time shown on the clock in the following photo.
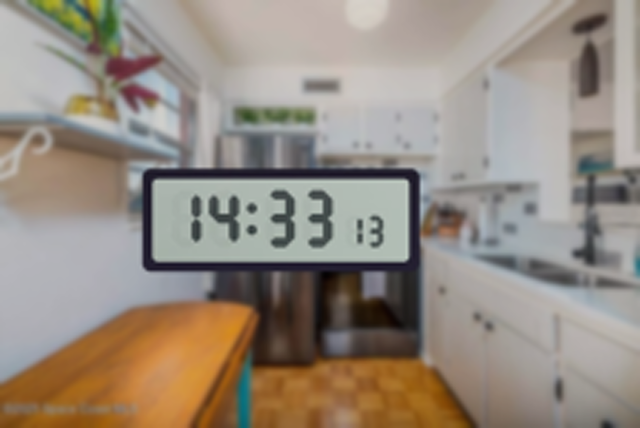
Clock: 14:33:13
